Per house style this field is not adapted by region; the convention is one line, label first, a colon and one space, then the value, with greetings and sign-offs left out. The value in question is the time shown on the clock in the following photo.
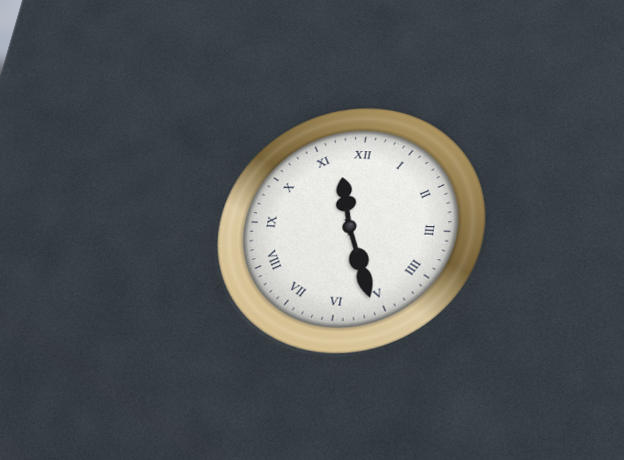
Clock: 11:26
